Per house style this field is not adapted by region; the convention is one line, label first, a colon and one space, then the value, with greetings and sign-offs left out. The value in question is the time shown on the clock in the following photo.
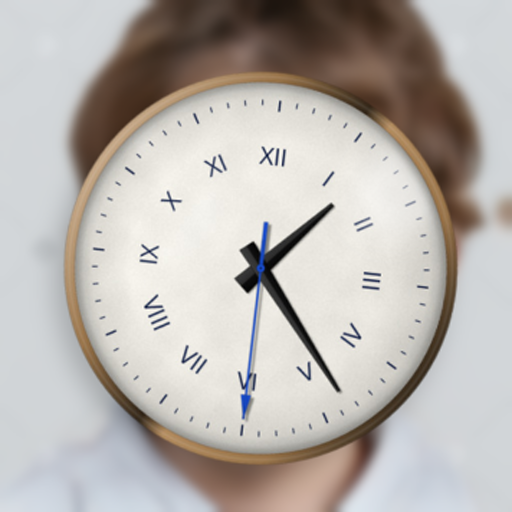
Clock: 1:23:30
